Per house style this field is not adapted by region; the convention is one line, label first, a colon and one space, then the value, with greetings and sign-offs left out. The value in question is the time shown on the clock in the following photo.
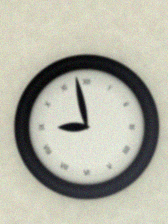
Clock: 8:58
